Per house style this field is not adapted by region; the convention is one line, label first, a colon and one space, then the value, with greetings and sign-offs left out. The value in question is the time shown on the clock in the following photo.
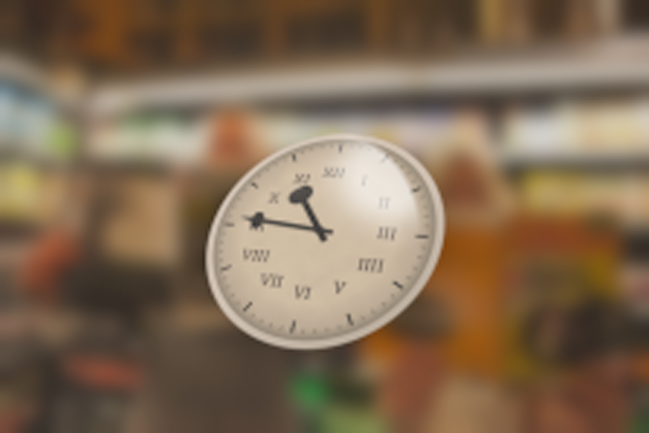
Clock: 10:46
